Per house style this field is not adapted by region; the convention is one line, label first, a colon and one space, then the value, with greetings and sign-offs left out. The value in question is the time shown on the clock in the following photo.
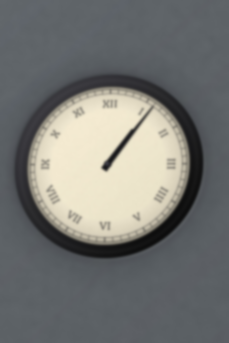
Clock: 1:06
